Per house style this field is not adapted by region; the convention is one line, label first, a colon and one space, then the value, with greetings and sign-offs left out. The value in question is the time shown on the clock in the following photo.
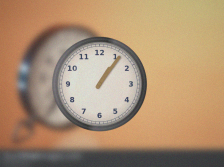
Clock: 1:06
